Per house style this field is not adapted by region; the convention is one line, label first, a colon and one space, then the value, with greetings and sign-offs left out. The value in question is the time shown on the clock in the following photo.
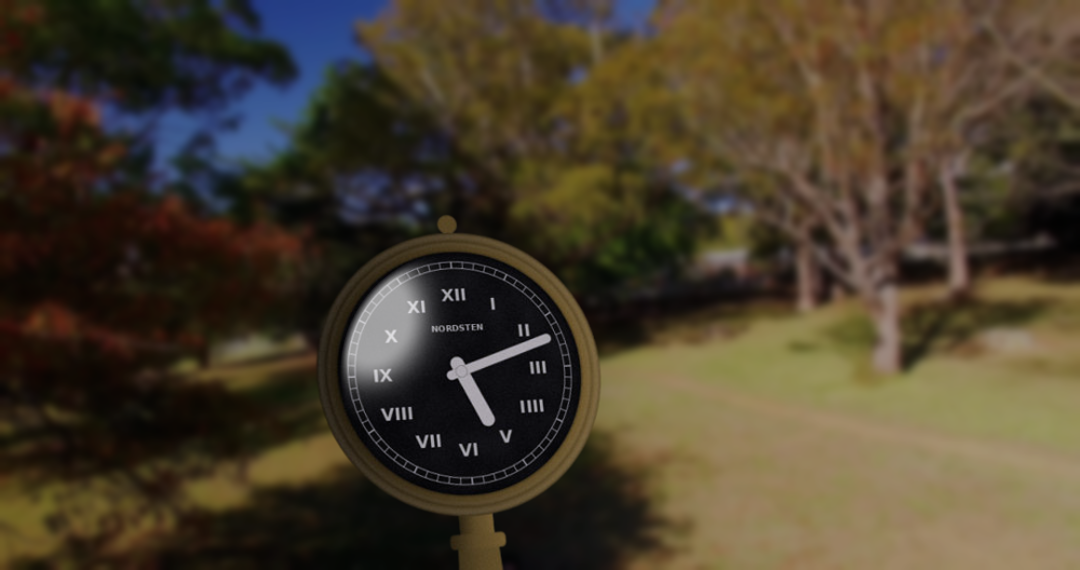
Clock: 5:12
